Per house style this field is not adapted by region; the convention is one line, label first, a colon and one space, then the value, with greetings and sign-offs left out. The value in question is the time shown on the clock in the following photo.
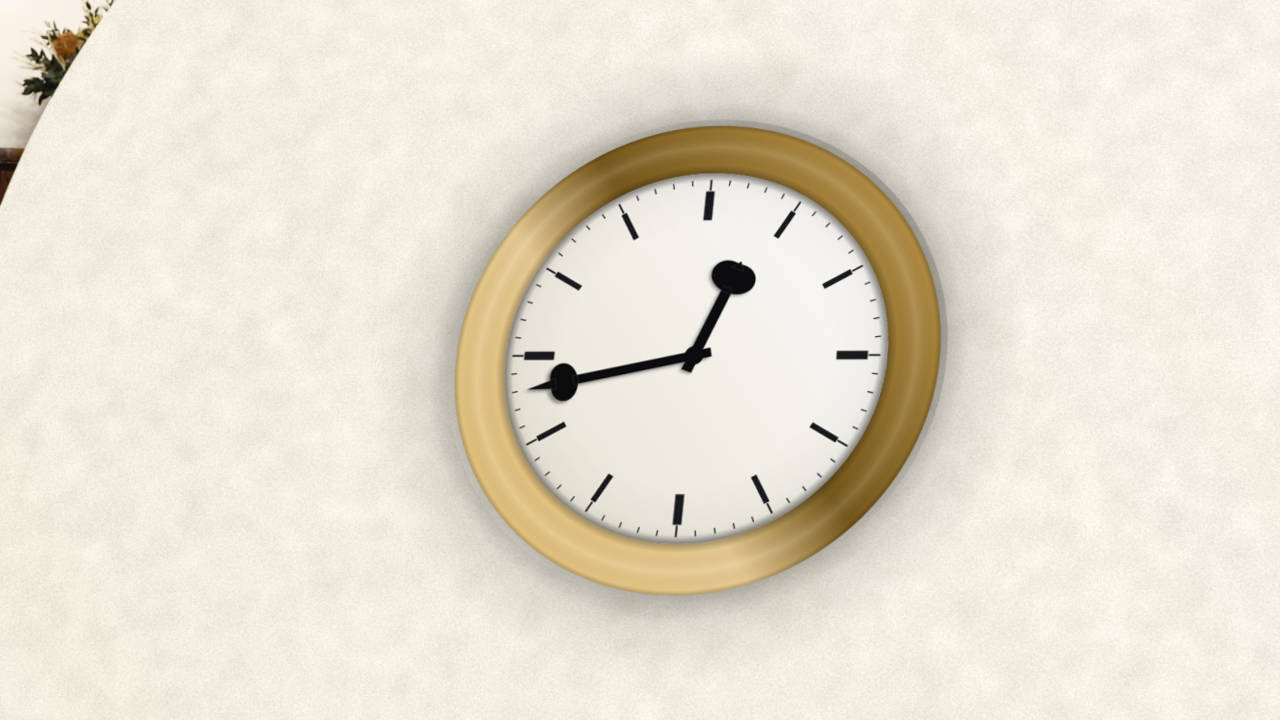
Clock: 12:43
